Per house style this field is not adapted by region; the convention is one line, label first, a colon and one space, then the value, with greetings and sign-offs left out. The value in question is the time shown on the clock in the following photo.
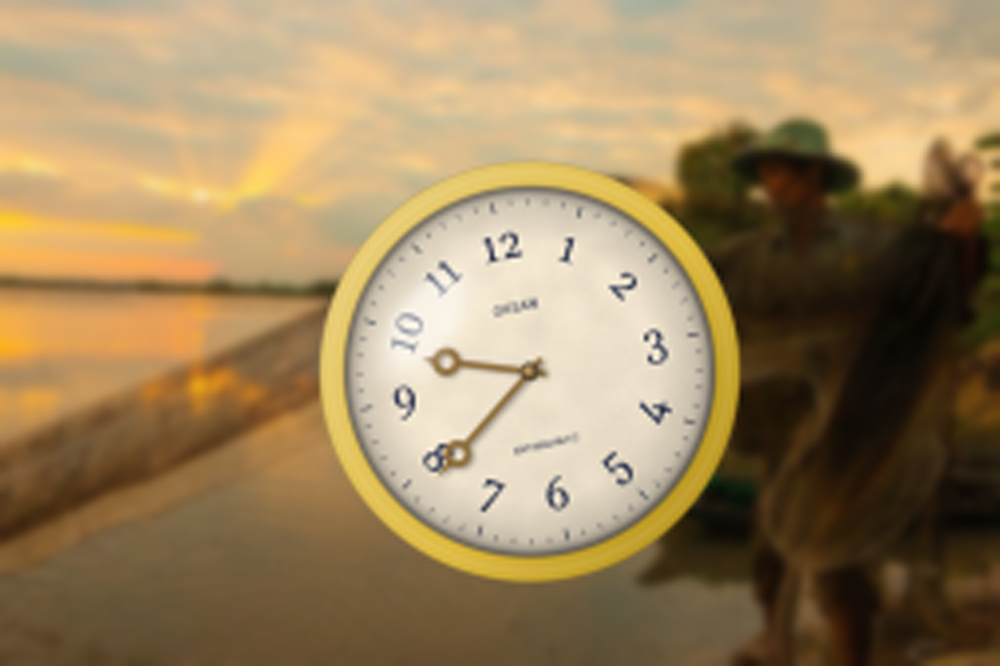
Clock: 9:39
